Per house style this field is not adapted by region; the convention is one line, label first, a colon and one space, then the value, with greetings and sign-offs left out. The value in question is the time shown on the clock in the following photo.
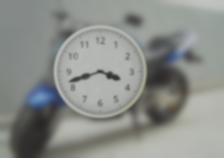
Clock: 3:42
